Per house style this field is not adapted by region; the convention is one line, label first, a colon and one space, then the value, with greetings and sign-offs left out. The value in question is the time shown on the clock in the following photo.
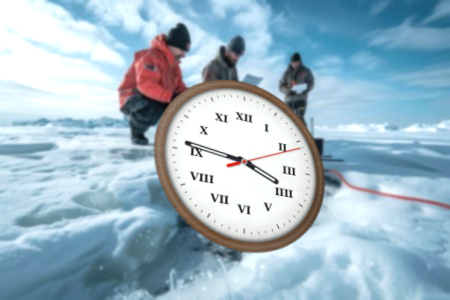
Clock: 3:46:11
